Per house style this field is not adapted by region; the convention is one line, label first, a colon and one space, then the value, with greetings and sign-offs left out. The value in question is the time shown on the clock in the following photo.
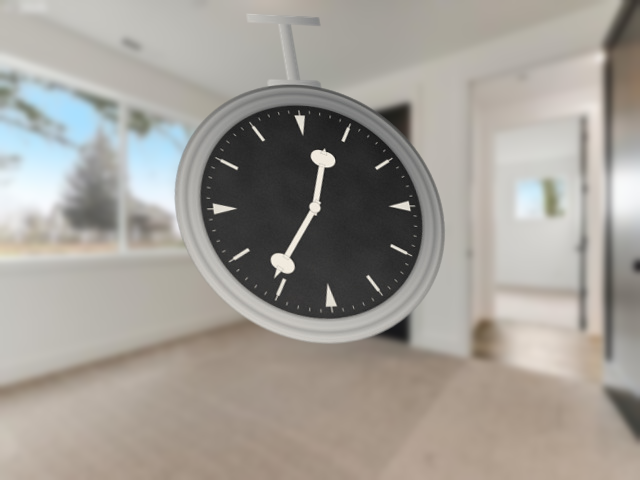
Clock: 12:36
